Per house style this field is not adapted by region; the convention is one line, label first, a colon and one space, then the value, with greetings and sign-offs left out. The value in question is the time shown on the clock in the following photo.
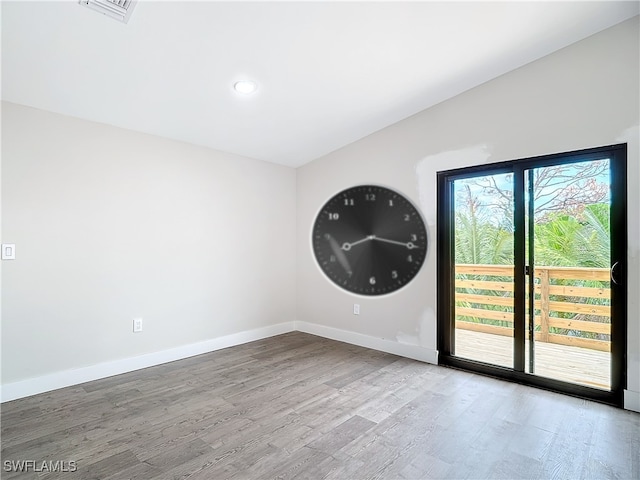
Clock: 8:17
